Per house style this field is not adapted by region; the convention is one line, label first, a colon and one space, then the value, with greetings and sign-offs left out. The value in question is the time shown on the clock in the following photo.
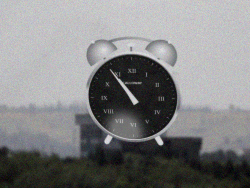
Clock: 10:54
